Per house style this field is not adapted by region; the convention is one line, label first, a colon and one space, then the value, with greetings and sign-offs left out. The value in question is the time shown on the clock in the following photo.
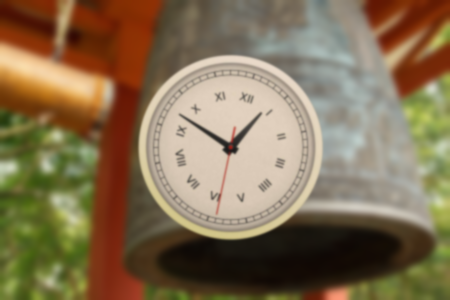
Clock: 12:47:29
